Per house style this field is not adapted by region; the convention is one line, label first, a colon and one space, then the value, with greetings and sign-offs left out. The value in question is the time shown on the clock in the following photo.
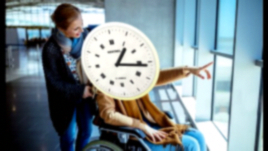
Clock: 1:16
